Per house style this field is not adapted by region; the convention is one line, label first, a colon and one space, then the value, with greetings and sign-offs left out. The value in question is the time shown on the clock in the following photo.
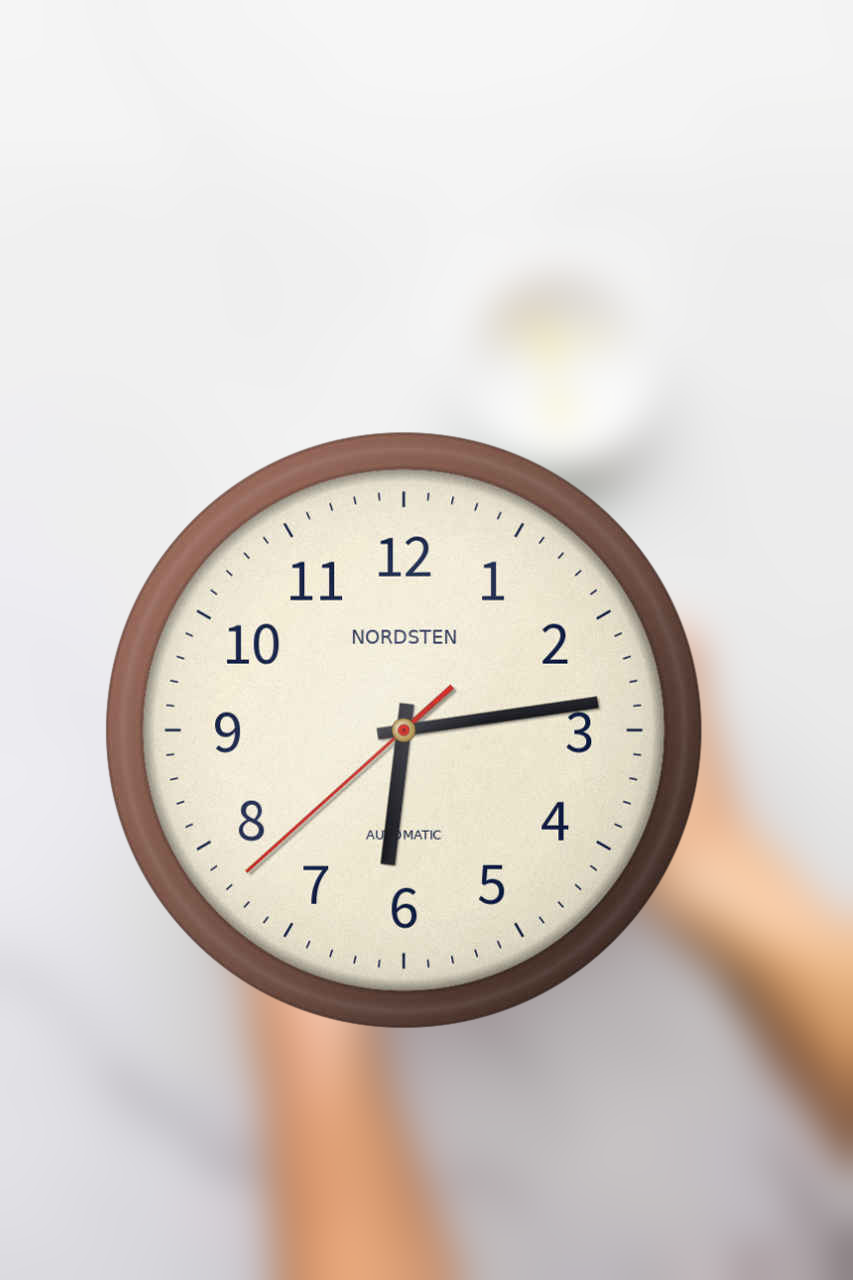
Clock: 6:13:38
